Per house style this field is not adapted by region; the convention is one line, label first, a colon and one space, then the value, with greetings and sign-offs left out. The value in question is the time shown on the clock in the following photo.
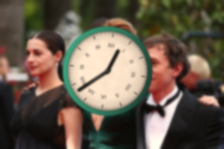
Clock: 12:38
